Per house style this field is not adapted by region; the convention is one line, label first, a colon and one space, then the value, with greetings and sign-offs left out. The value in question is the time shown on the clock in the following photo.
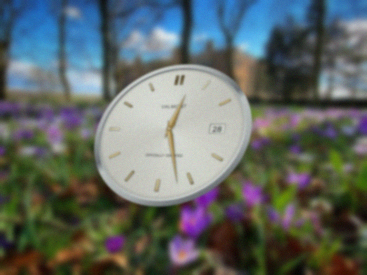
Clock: 12:27
